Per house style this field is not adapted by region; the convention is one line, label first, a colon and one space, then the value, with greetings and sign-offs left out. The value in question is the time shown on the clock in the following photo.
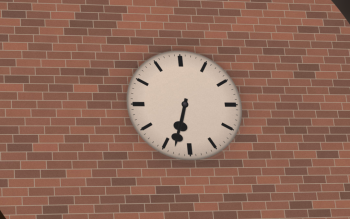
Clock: 6:33
